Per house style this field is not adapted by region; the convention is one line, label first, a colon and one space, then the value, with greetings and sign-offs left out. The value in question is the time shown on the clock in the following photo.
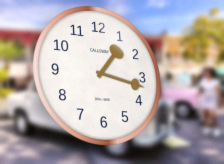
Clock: 1:17
